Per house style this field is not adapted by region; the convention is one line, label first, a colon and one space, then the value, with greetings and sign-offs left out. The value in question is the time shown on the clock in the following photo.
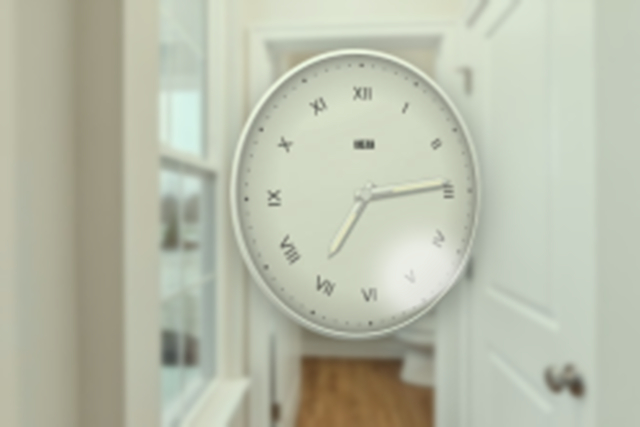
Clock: 7:14
